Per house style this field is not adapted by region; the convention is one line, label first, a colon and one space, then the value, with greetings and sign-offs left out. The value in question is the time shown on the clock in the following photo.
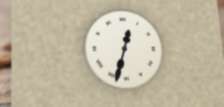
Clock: 12:33
